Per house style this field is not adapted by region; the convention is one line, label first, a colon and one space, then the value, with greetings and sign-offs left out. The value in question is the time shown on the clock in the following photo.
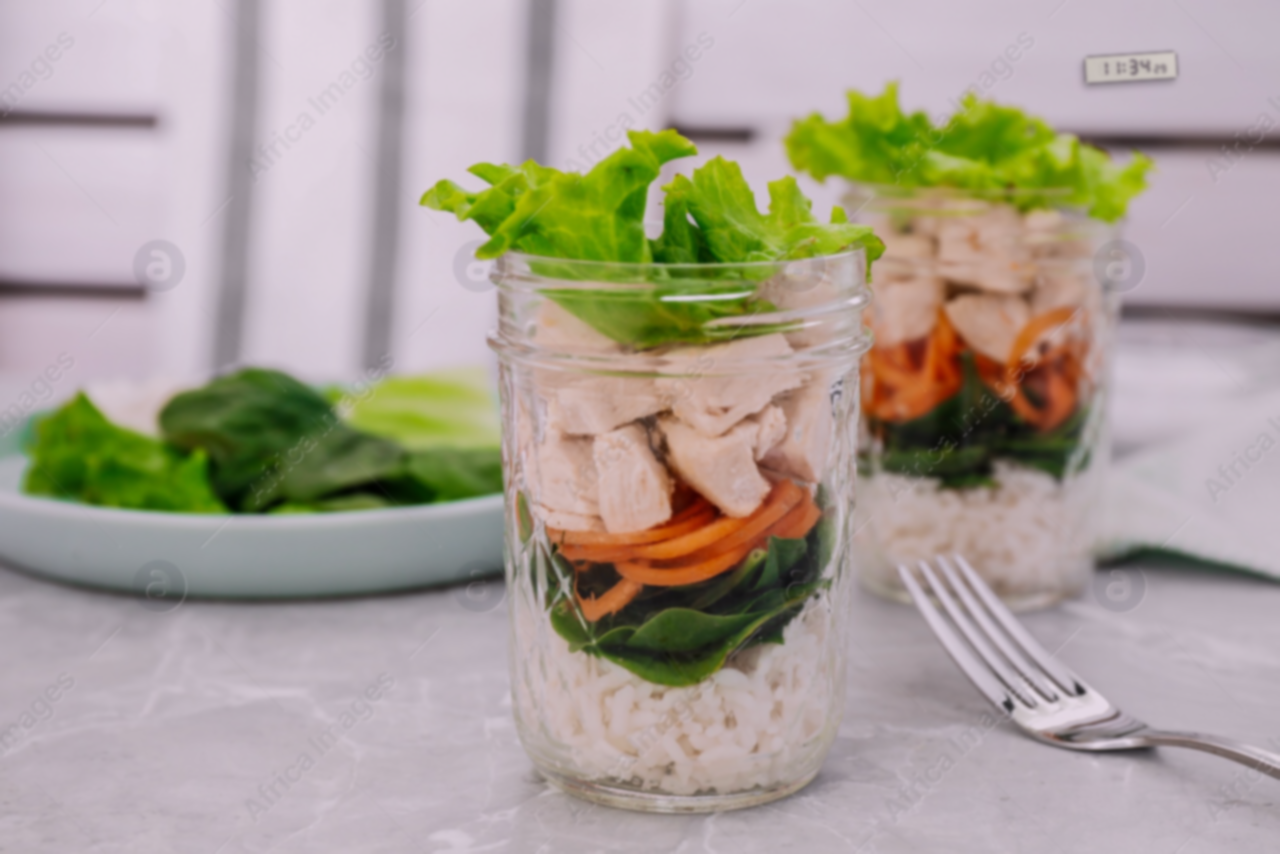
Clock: 11:34
